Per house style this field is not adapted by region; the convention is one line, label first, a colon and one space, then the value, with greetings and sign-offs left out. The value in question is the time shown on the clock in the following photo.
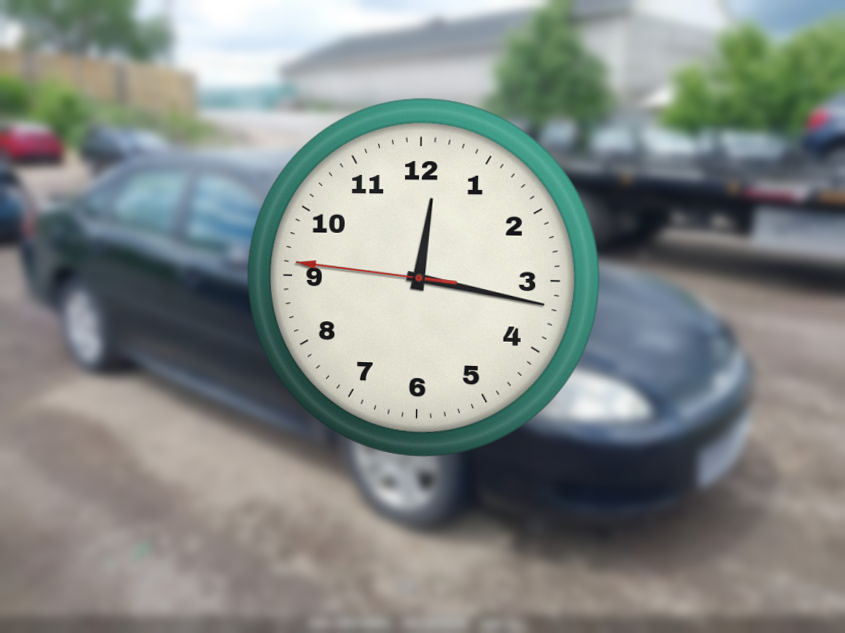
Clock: 12:16:46
